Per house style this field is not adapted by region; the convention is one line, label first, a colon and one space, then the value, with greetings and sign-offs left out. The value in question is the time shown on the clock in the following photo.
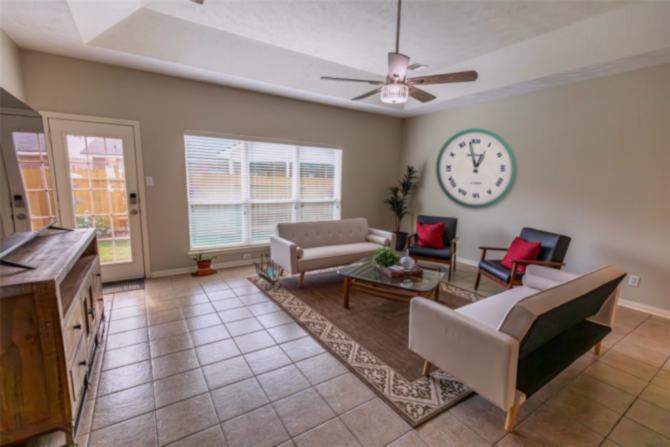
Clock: 12:58
